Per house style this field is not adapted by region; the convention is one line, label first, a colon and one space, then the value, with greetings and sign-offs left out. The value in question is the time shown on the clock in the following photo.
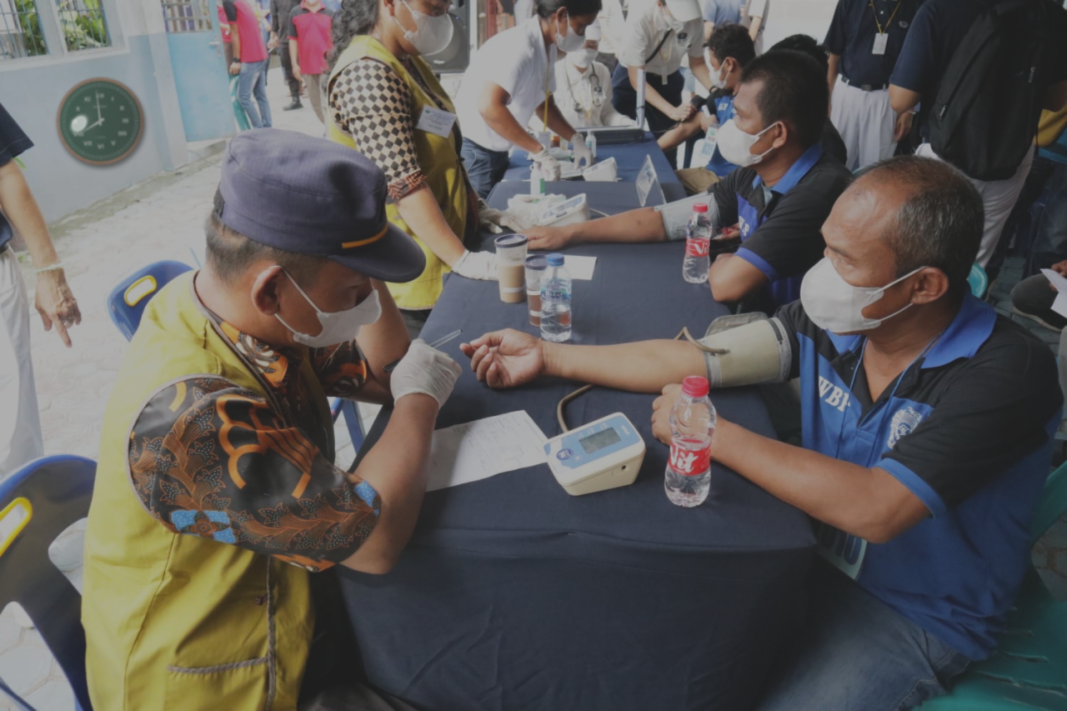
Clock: 7:59
